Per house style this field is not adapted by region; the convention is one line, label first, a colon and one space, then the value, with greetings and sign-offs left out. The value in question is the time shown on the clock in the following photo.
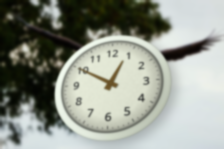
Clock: 12:50
